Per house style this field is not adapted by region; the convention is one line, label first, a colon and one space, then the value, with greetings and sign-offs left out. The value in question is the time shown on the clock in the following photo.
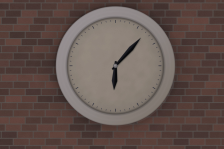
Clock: 6:07
